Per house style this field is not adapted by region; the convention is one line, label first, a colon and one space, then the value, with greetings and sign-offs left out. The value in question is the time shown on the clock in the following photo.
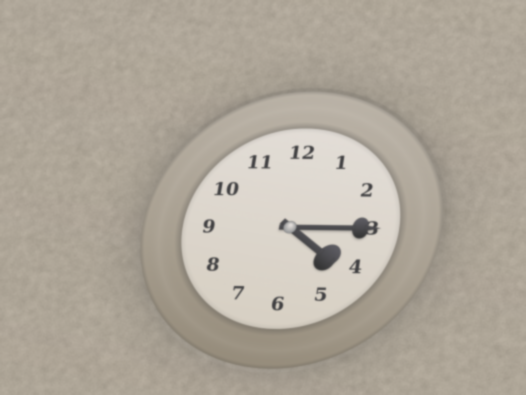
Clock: 4:15
